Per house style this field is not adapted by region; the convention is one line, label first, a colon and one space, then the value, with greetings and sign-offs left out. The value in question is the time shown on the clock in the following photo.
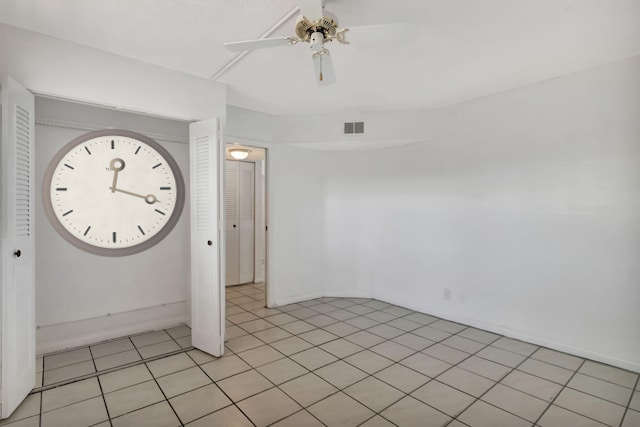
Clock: 12:18
